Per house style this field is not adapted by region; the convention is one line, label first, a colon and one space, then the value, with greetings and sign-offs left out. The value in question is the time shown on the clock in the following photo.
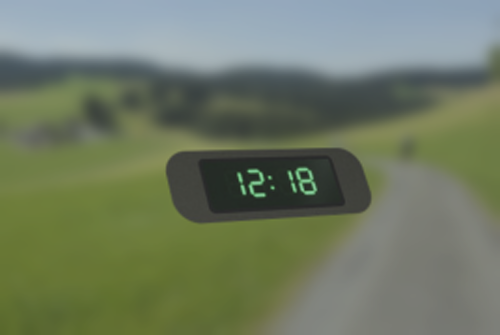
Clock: 12:18
